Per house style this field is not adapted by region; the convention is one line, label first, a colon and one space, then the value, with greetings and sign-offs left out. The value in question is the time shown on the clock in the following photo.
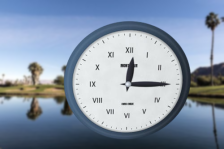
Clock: 12:15
